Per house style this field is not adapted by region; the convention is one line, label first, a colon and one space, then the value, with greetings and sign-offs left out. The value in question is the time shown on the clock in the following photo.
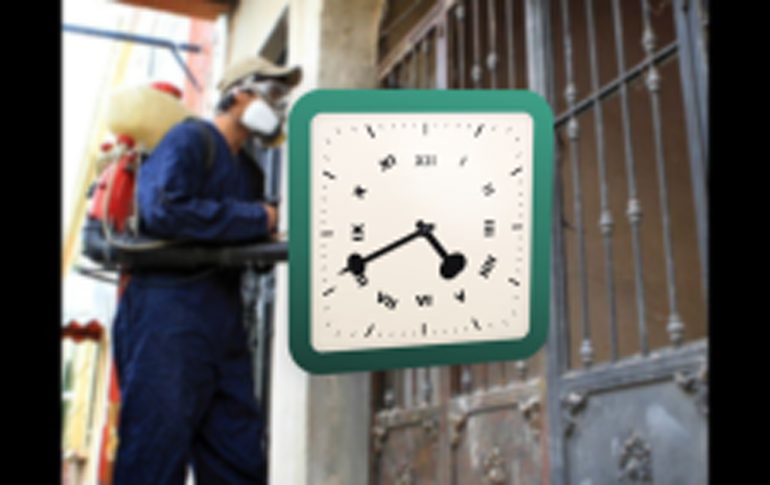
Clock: 4:41
